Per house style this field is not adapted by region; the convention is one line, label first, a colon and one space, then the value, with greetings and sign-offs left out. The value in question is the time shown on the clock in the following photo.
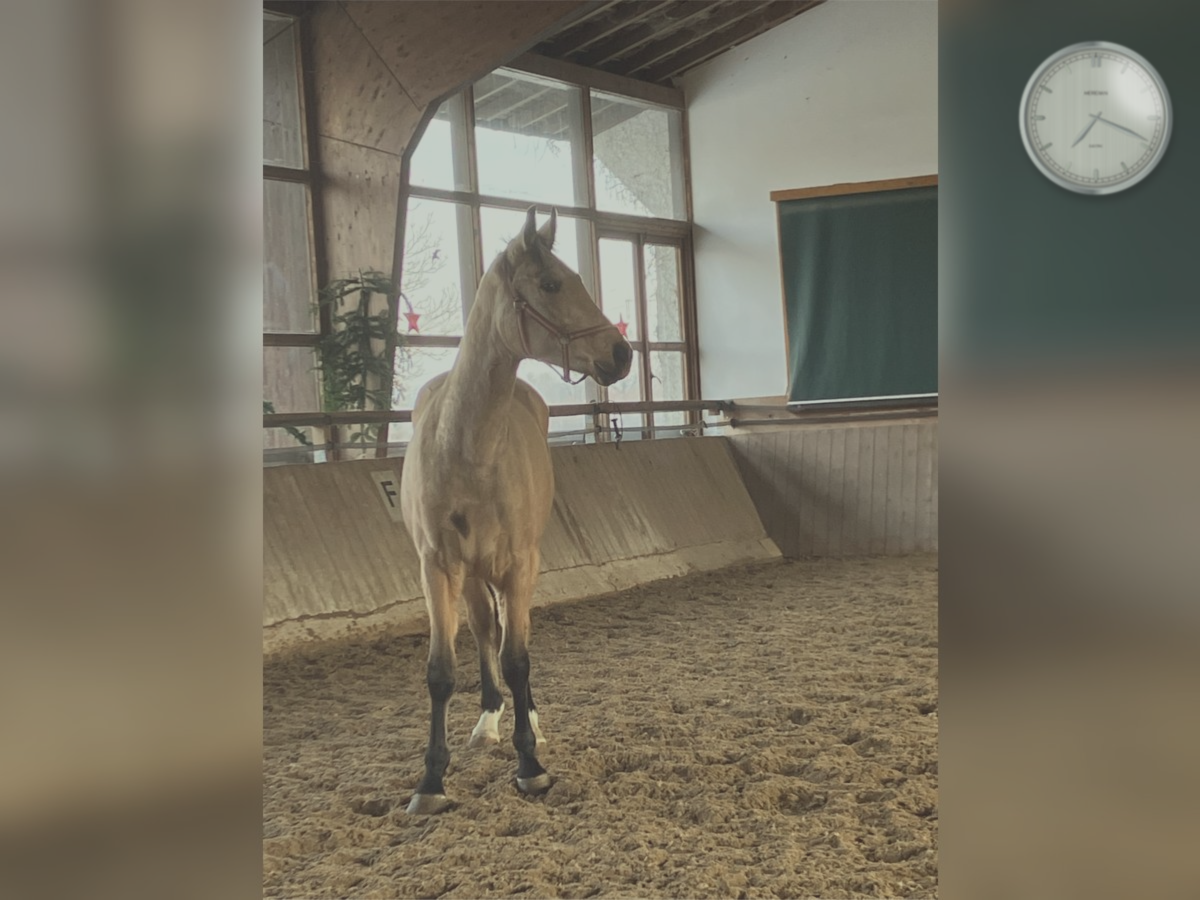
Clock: 7:19
